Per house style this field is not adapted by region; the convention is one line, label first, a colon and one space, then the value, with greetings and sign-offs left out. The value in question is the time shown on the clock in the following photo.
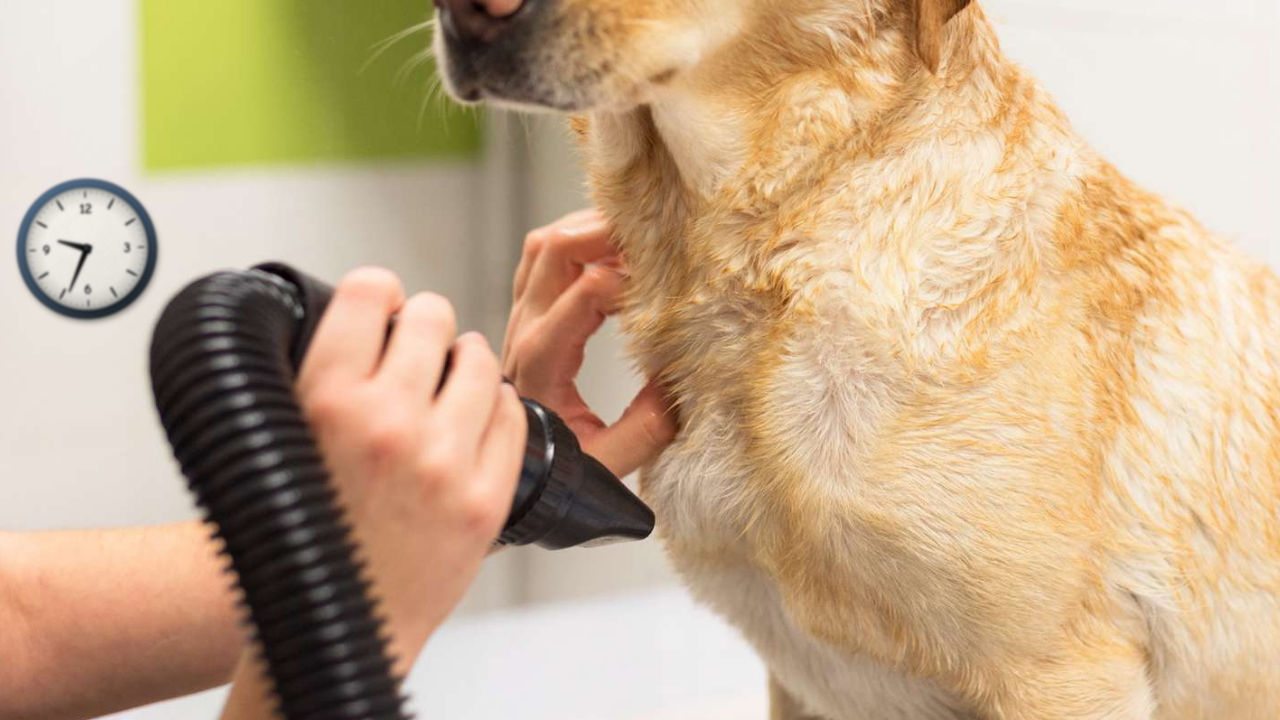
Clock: 9:34
